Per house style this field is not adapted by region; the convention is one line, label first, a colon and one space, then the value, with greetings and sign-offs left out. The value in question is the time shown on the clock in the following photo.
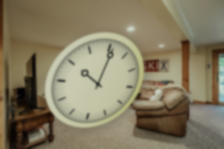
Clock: 10:01
